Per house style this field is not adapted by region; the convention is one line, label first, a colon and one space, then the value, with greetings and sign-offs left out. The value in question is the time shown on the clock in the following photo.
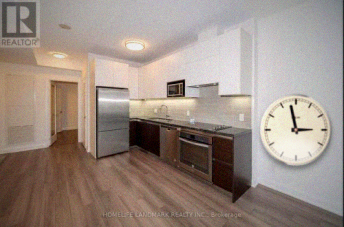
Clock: 2:58
